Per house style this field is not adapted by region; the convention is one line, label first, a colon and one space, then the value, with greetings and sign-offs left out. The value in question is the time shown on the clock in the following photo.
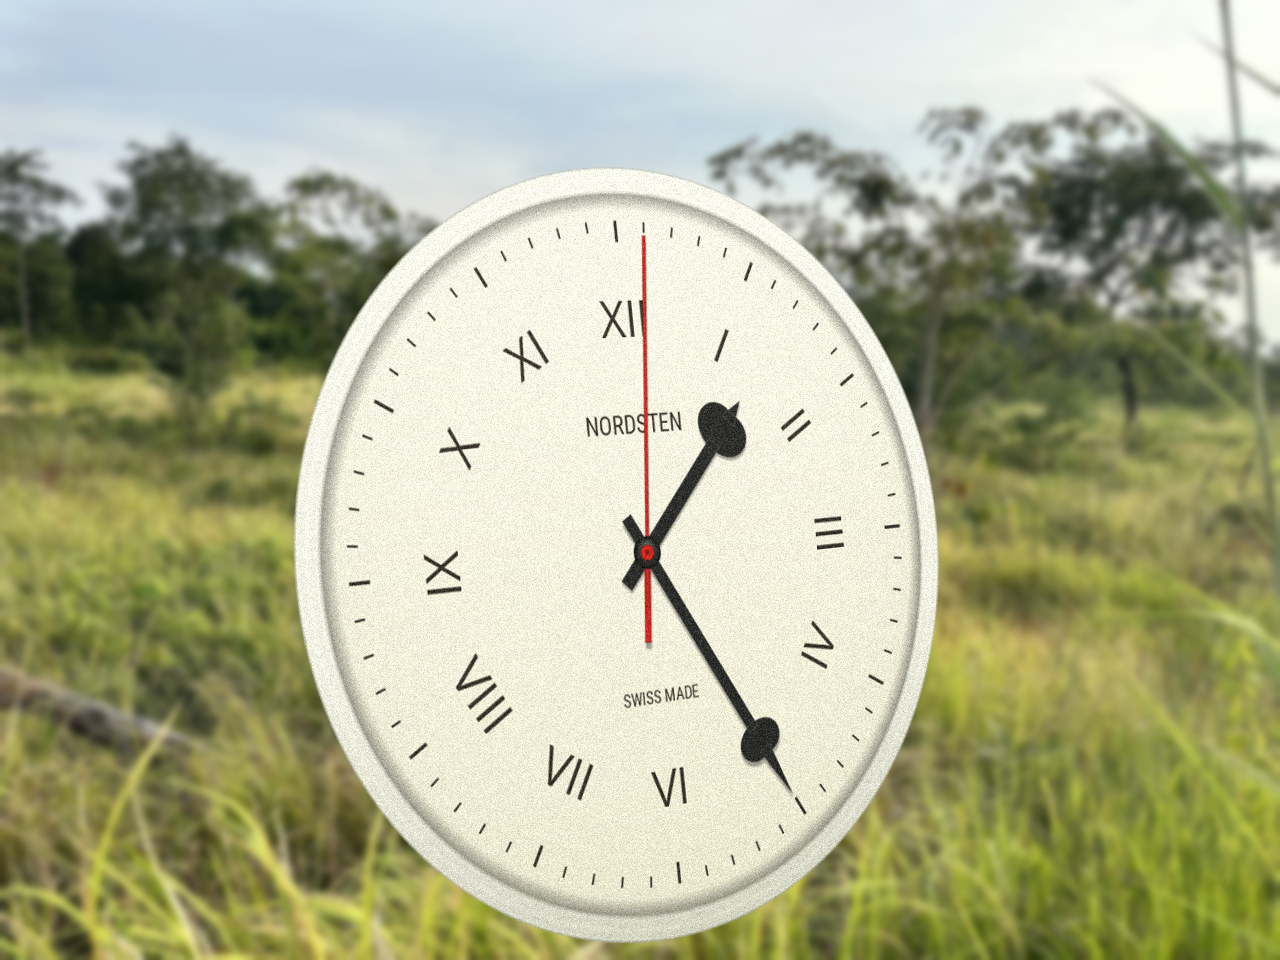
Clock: 1:25:01
